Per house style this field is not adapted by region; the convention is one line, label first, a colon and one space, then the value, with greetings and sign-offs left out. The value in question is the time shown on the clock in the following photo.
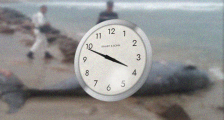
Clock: 3:49
